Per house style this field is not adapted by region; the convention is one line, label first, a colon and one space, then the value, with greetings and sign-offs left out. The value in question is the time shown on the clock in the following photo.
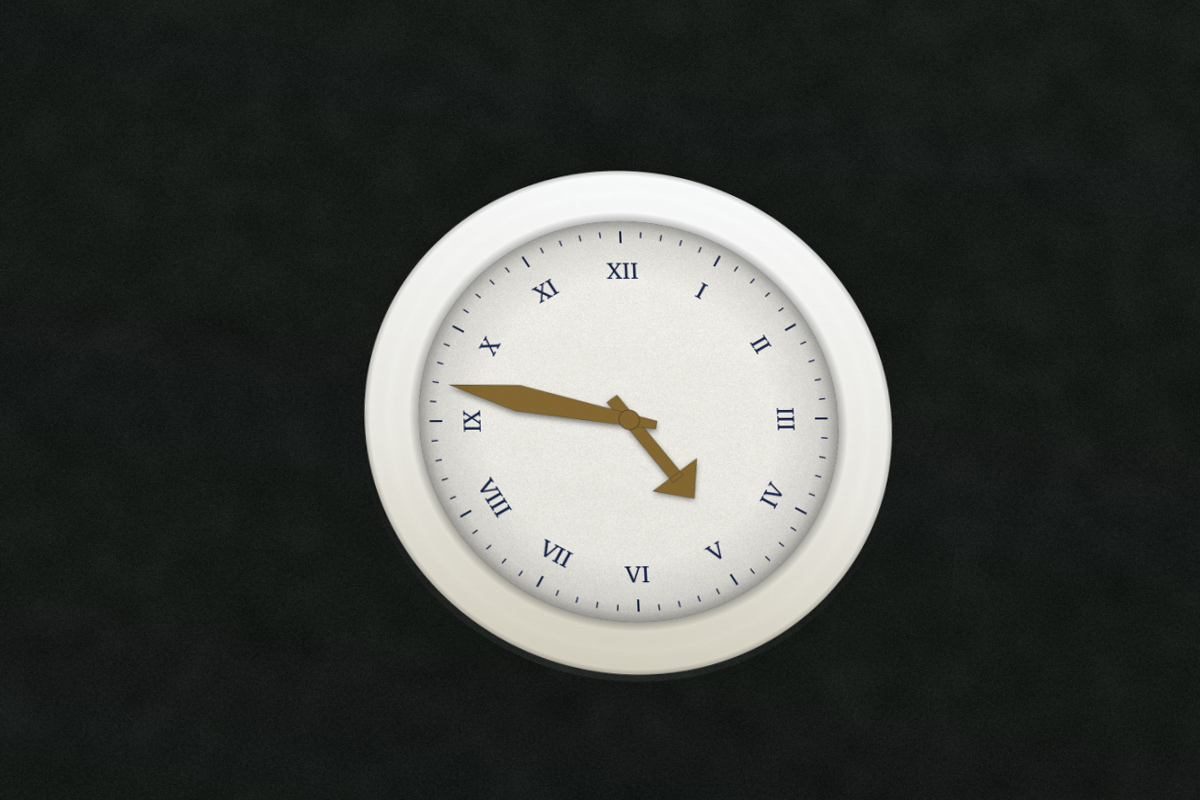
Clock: 4:47
